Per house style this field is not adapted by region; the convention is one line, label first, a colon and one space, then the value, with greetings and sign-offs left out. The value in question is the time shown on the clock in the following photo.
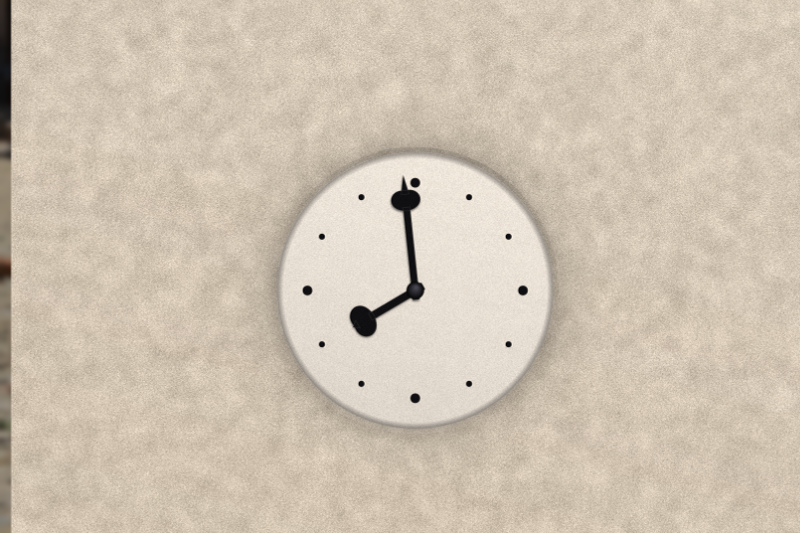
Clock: 7:59
